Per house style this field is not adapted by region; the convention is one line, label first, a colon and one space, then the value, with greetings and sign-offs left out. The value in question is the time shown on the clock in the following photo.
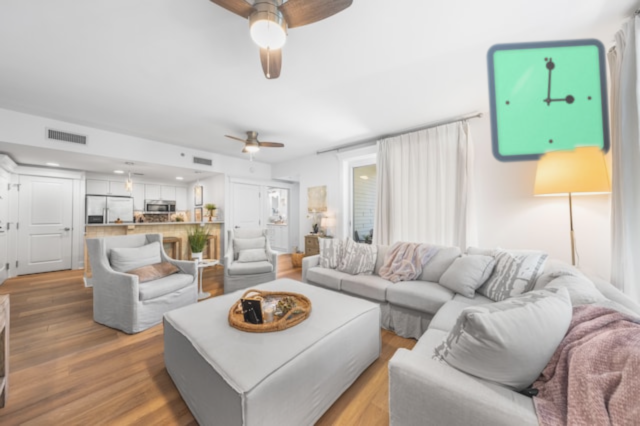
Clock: 3:01
